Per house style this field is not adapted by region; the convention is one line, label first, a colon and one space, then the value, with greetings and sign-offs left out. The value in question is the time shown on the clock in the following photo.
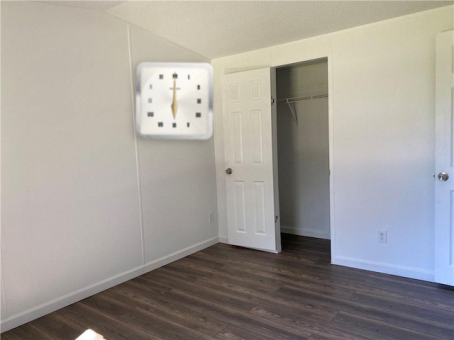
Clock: 6:00
